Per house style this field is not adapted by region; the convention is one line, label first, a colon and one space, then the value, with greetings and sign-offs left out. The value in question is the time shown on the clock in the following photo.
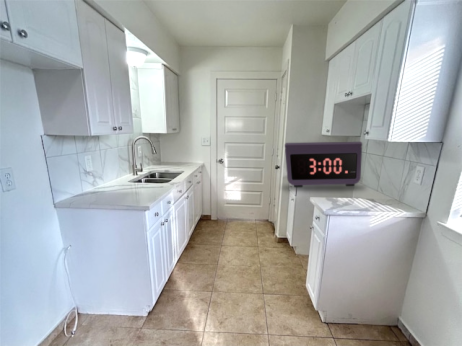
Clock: 3:00
